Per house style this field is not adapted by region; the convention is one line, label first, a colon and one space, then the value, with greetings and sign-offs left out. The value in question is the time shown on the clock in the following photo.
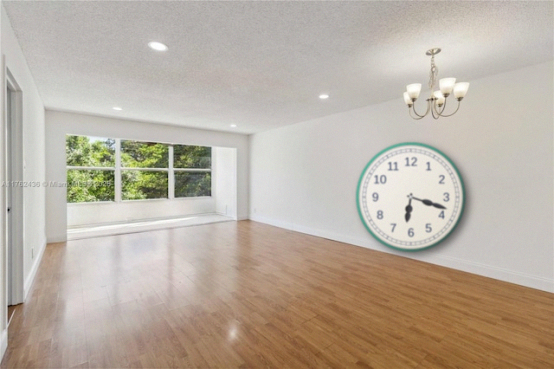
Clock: 6:18
